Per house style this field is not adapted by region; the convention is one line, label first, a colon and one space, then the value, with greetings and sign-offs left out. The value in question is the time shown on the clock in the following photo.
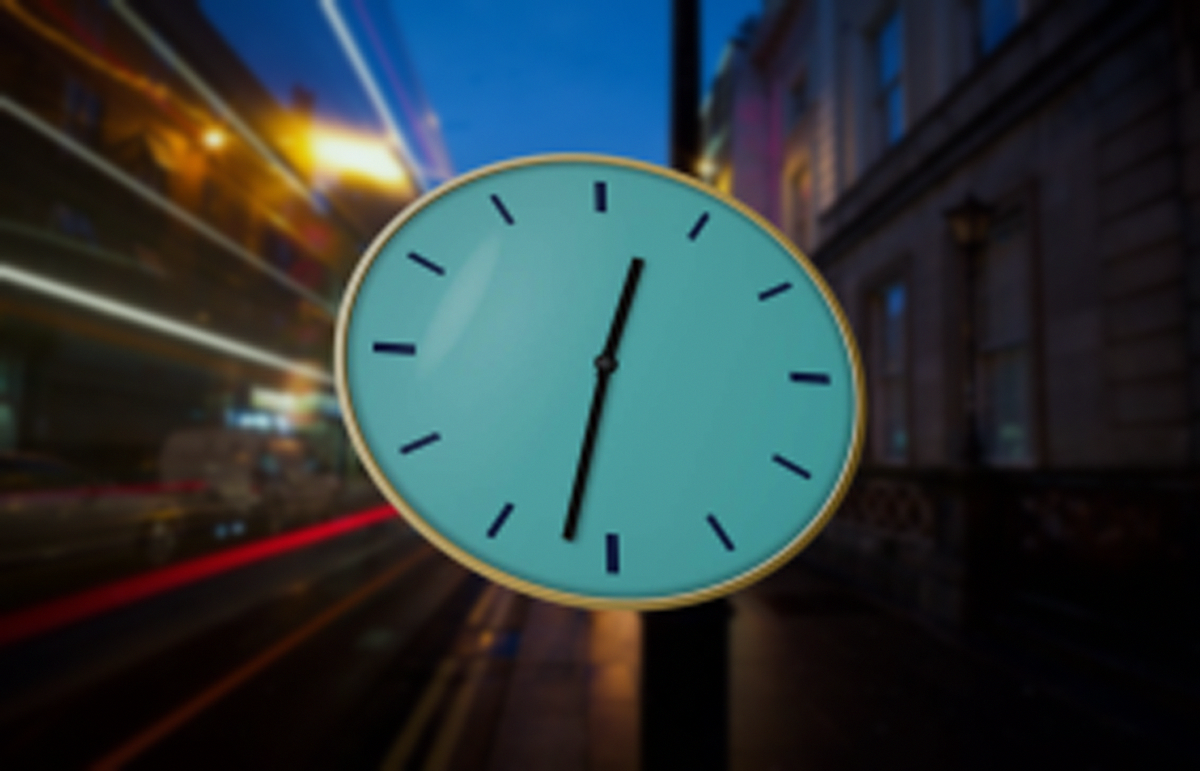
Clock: 12:32
